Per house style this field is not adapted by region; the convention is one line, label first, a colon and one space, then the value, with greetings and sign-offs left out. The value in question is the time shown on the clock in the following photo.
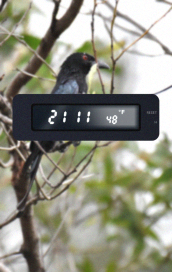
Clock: 21:11
